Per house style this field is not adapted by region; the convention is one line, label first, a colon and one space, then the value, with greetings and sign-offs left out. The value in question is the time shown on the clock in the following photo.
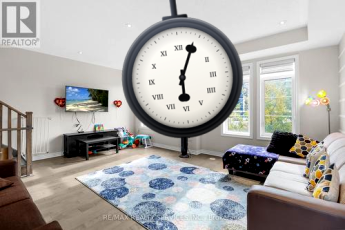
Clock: 6:04
